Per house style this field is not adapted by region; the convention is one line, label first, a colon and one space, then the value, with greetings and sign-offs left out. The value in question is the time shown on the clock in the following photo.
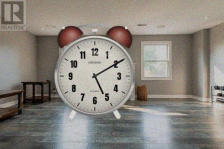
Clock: 5:10
